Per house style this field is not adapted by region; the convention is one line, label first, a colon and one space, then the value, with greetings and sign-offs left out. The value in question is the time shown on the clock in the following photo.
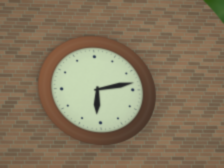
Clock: 6:13
